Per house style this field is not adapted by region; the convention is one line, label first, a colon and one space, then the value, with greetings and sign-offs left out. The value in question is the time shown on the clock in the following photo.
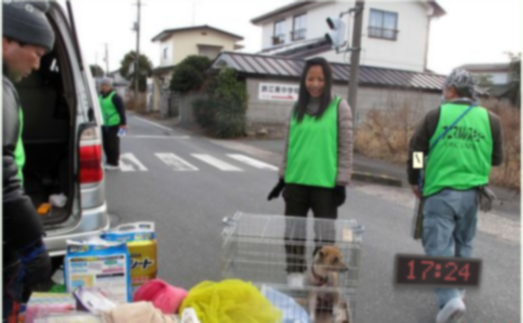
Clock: 17:24
